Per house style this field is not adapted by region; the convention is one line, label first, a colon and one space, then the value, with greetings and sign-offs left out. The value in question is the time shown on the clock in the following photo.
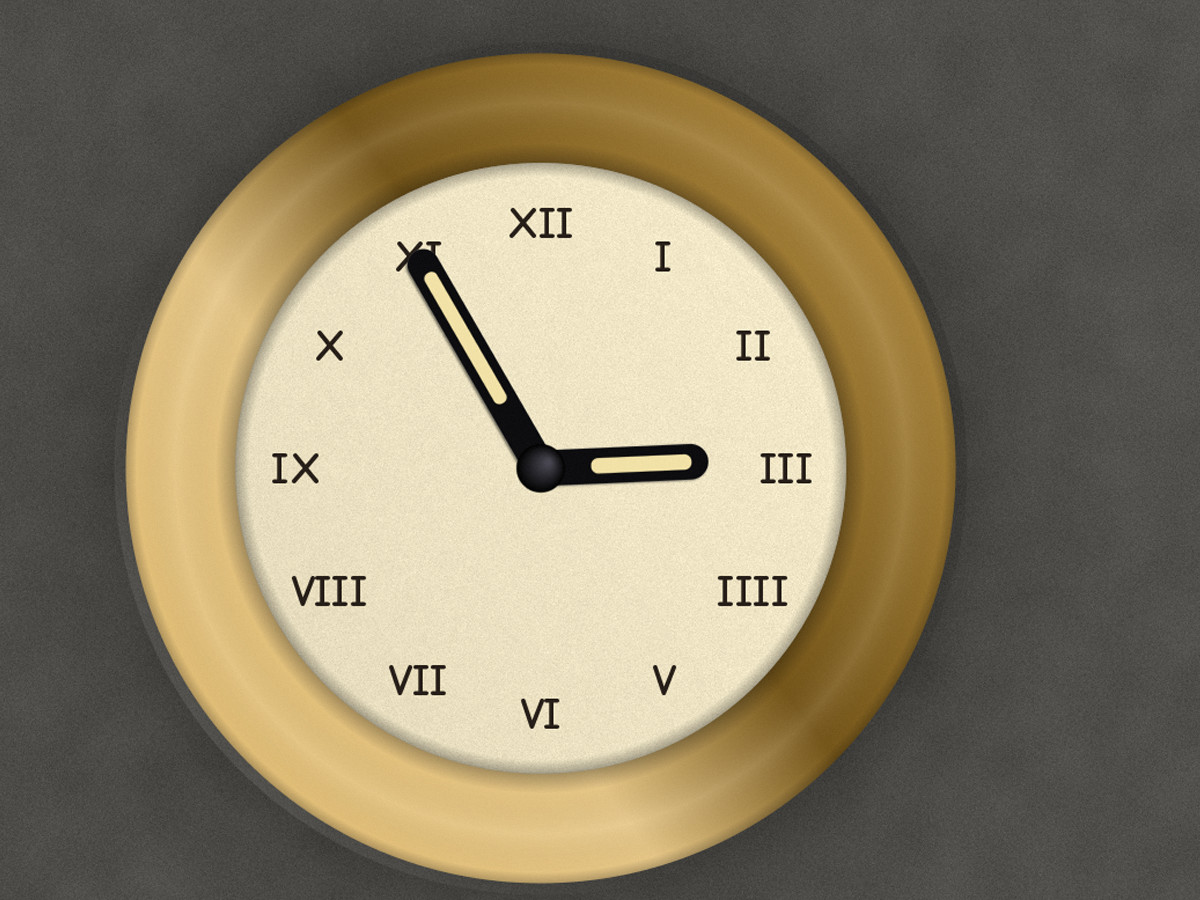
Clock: 2:55
